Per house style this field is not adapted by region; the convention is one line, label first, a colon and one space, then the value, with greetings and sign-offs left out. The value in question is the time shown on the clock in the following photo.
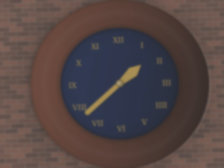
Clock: 1:38
